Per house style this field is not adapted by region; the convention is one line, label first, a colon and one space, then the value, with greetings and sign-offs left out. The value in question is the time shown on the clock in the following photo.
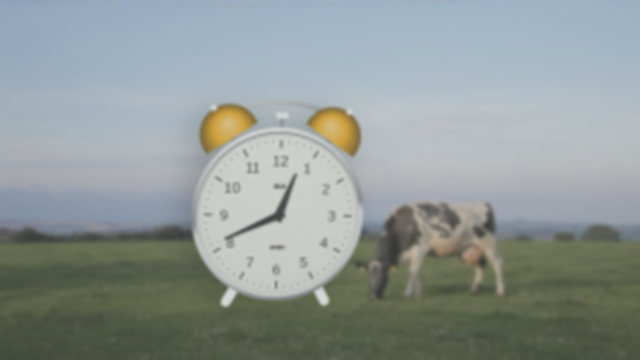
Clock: 12:41
